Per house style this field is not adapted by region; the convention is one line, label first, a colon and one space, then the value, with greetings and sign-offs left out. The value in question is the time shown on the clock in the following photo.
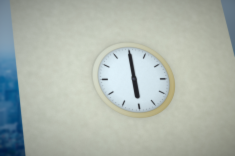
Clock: 6:00
